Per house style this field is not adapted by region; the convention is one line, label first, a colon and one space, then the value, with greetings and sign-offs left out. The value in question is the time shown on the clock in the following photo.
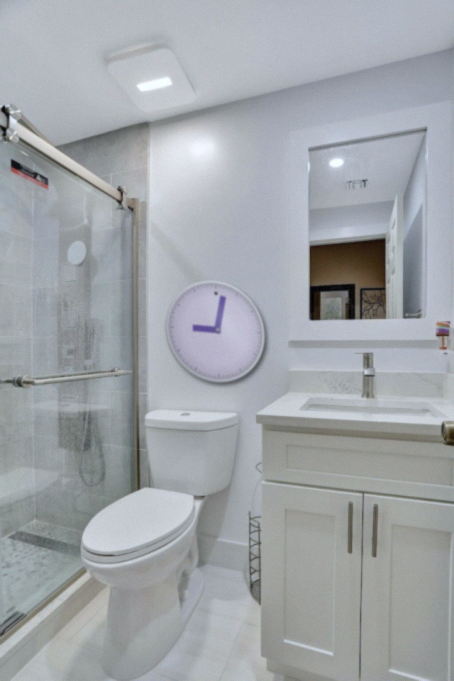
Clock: 9:02
